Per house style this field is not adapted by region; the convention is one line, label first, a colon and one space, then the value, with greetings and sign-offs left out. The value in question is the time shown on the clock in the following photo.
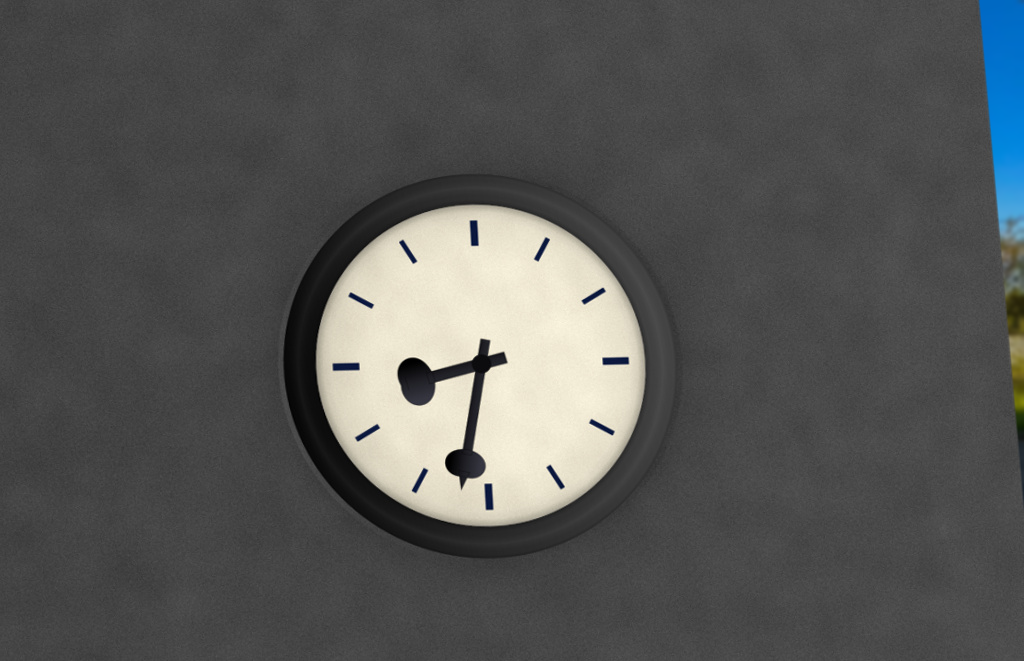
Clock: 8:32
